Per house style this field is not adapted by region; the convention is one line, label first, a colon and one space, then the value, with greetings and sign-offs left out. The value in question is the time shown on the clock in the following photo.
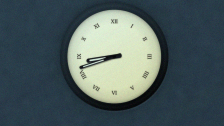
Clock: 8:42
